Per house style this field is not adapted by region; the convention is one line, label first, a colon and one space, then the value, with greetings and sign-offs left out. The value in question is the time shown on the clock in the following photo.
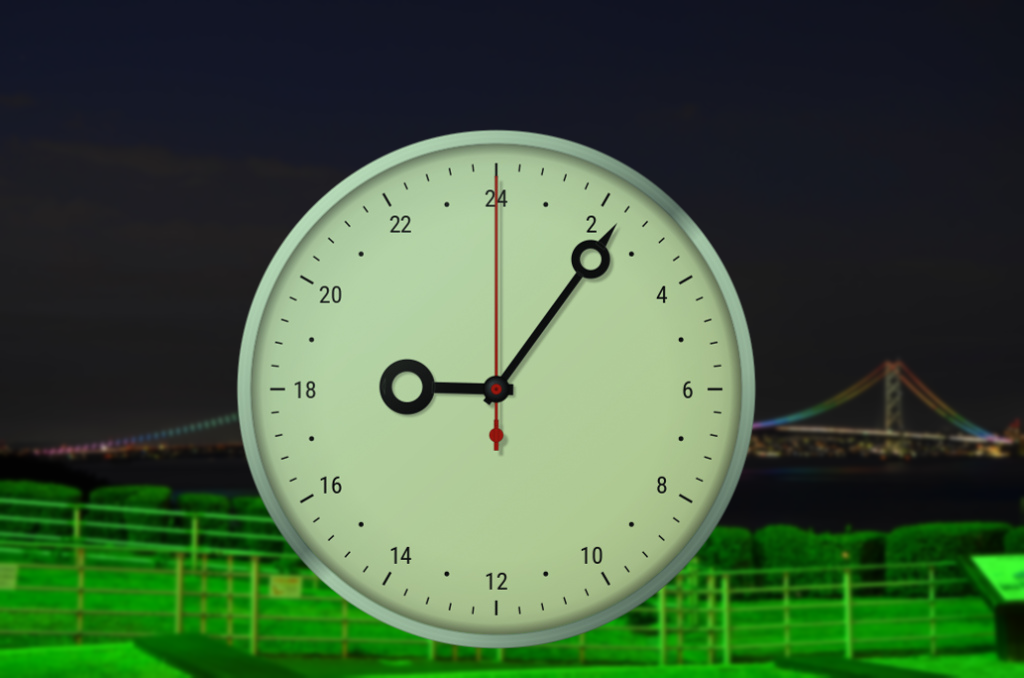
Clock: 18:06:00
